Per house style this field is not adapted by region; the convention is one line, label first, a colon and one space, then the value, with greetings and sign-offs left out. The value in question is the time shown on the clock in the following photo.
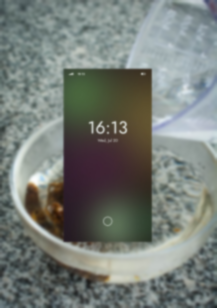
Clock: 16:13
